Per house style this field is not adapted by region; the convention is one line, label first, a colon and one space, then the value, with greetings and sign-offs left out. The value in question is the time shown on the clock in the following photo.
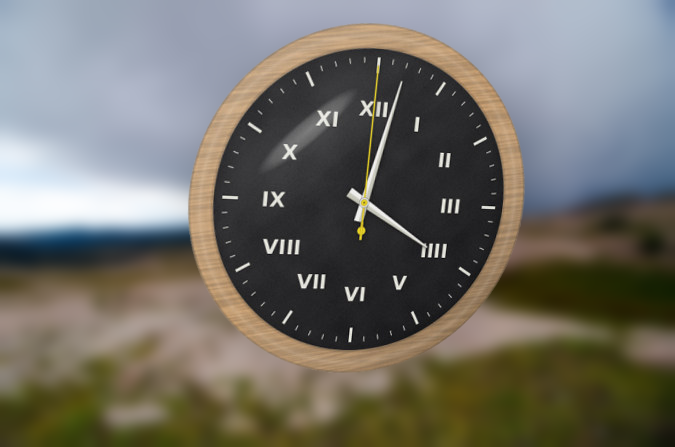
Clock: 4:02:00
